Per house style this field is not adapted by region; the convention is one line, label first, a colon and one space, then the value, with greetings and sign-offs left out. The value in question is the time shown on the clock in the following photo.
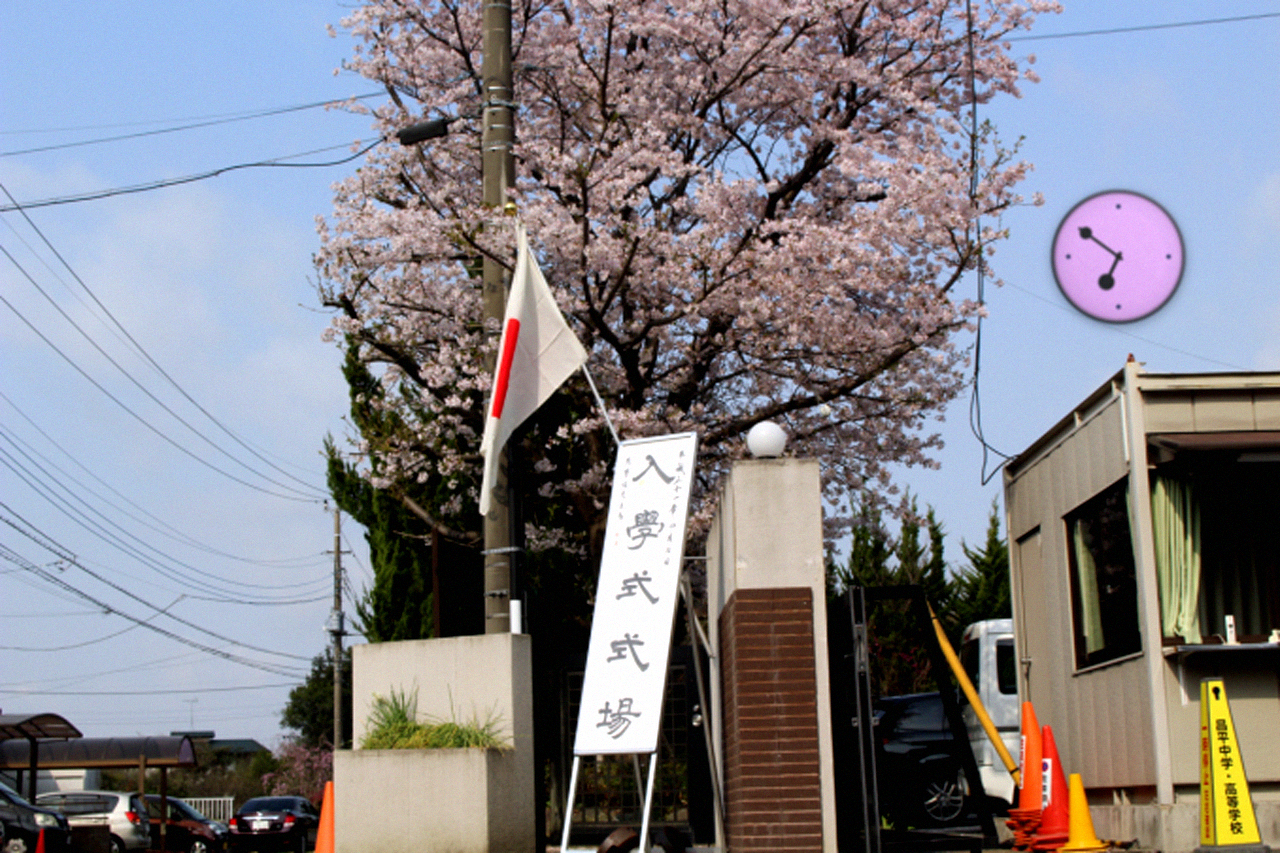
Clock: 6:51
